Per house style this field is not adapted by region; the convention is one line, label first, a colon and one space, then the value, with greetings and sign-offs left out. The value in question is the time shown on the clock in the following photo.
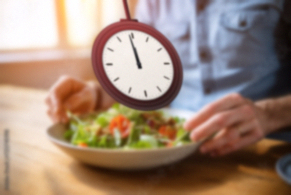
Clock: 11:59
